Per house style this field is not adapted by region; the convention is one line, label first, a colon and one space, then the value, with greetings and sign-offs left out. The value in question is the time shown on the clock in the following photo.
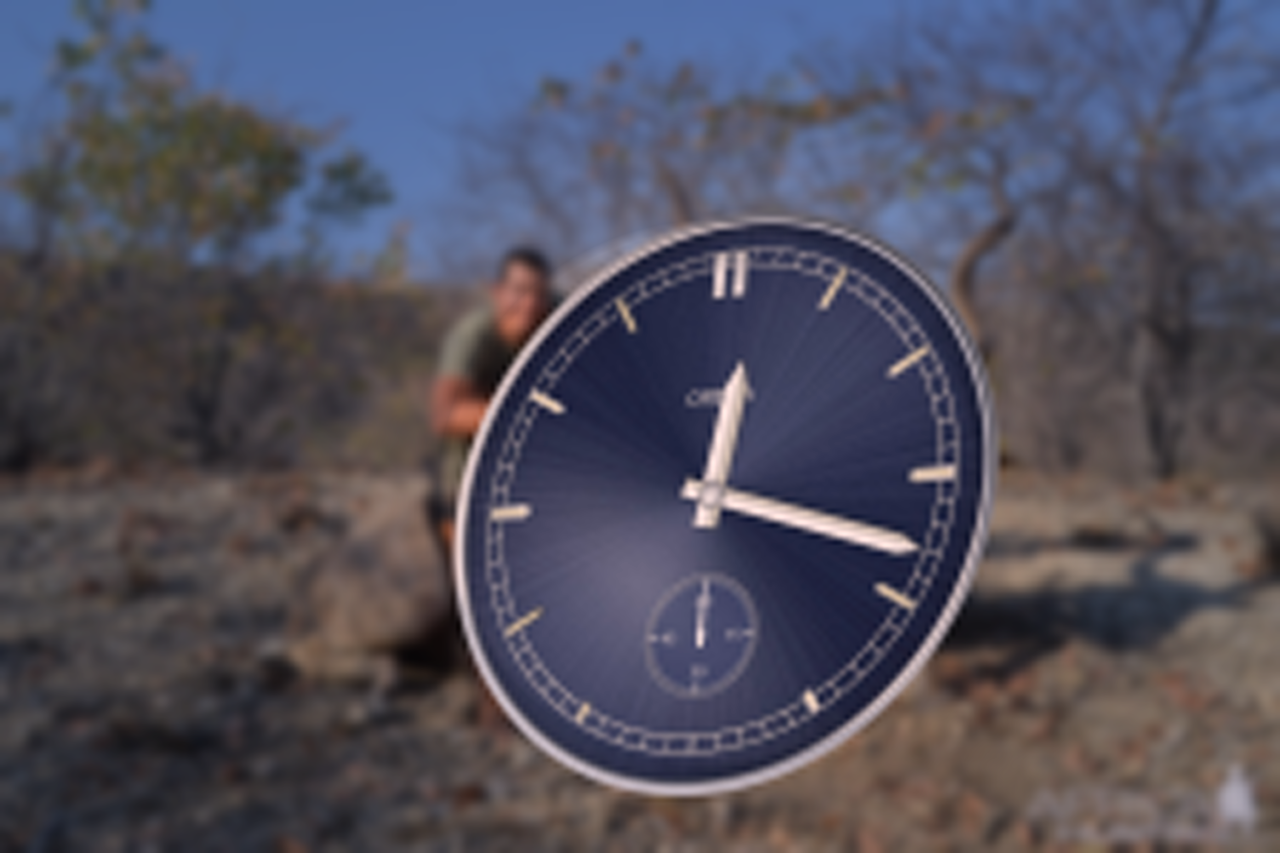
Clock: 12:18
